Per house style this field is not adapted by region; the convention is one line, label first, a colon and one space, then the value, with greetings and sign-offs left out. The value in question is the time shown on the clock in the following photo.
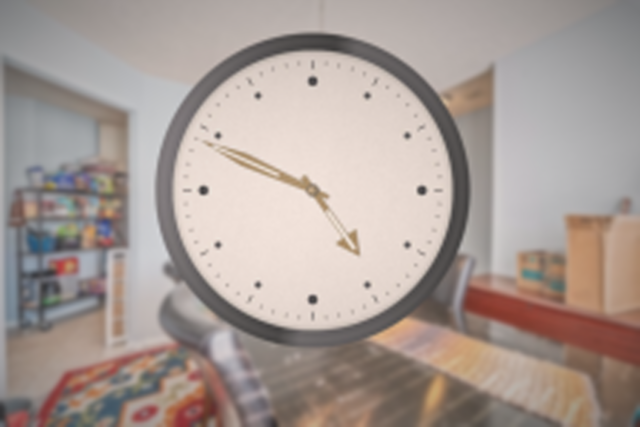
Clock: 4:49
